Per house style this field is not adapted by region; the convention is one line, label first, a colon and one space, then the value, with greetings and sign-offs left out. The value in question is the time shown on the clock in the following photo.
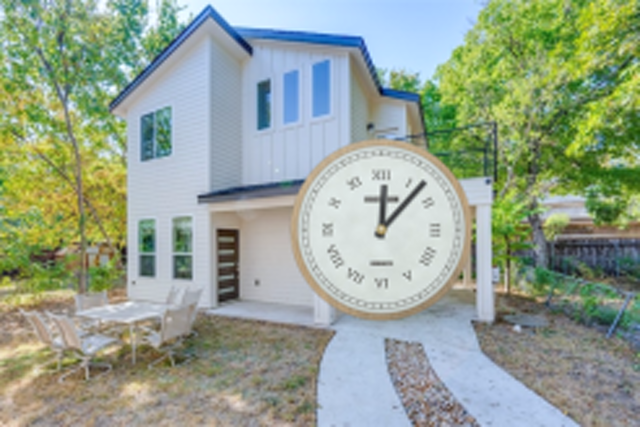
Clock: 12:07
